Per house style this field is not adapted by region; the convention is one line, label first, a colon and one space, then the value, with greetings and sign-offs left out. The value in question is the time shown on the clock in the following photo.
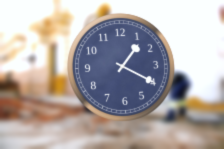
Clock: 1:20
